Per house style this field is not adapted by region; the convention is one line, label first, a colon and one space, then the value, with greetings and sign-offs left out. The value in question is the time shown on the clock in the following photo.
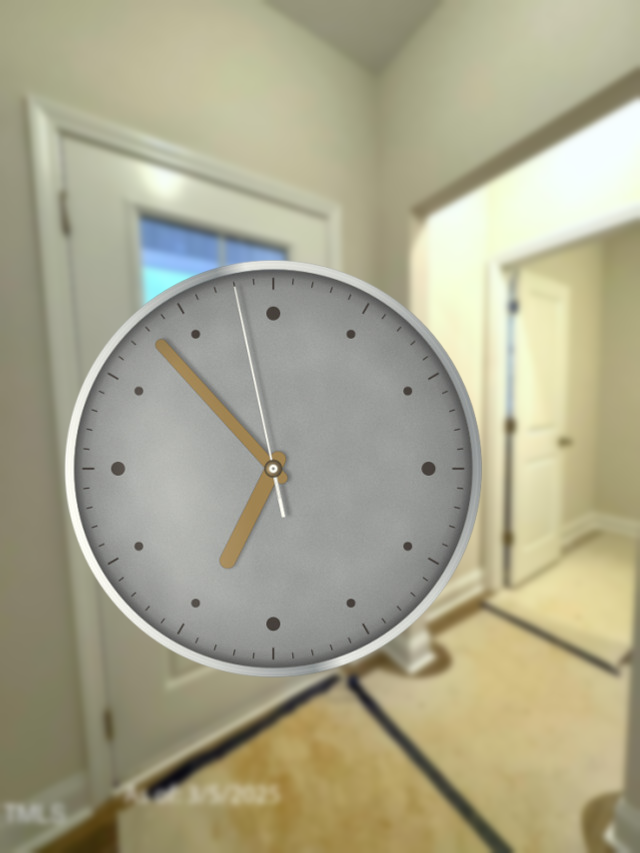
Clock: 6:52:58
